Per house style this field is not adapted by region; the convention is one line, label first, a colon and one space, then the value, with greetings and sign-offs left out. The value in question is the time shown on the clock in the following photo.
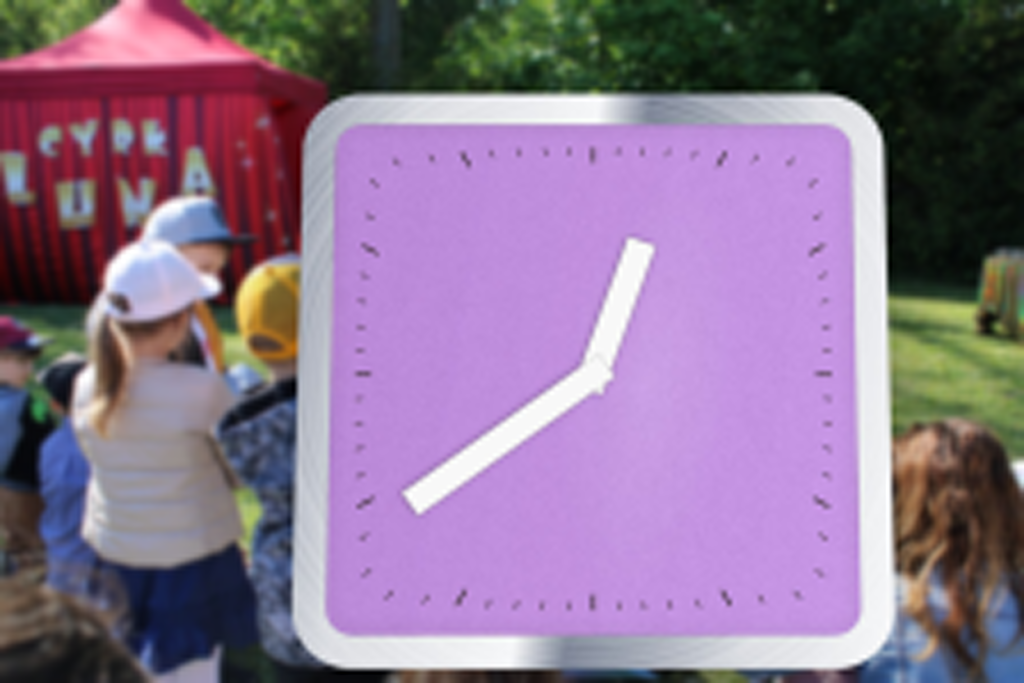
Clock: 12:39
